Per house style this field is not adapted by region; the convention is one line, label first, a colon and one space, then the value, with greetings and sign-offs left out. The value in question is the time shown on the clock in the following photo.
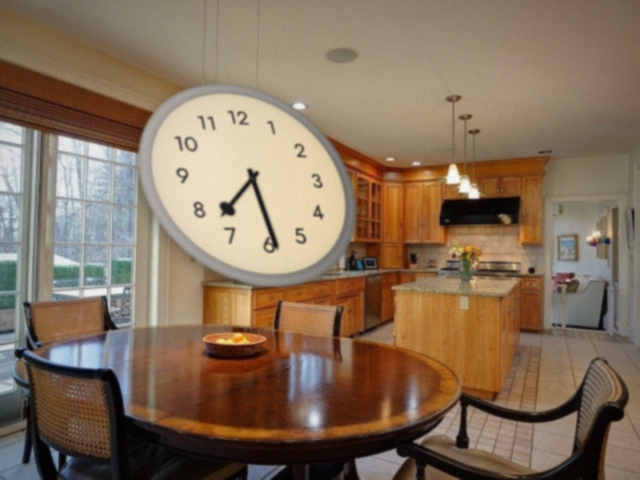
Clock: 7:29
